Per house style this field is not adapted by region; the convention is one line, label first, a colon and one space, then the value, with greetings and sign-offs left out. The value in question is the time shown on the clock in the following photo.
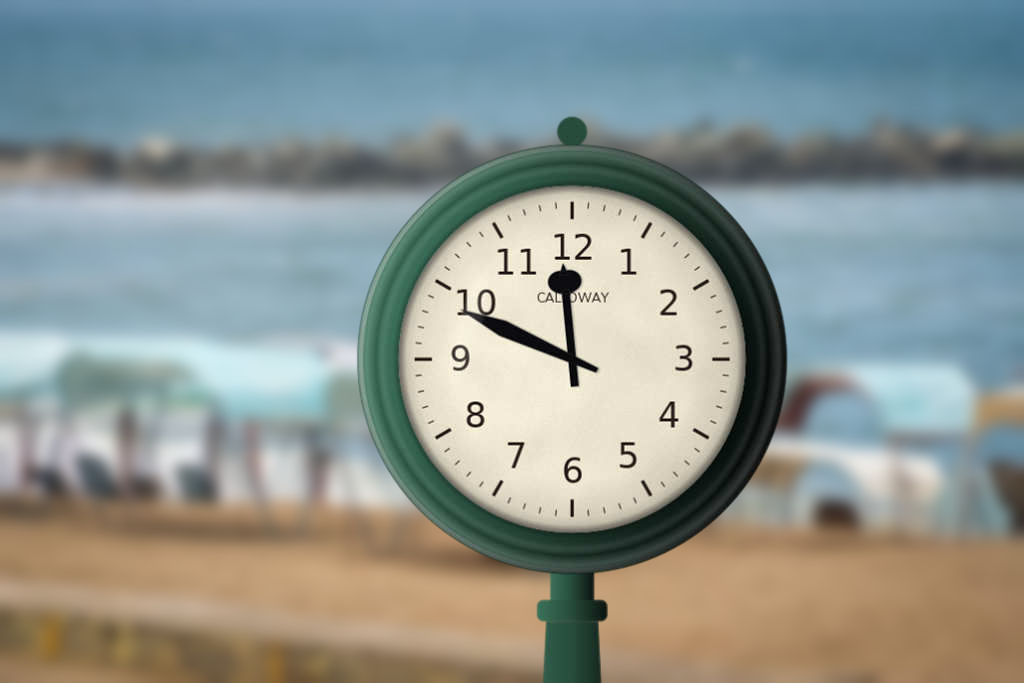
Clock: 11:49
